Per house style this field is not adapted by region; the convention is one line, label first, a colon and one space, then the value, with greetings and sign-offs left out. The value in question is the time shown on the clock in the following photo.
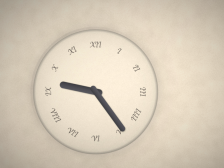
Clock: 9:24
